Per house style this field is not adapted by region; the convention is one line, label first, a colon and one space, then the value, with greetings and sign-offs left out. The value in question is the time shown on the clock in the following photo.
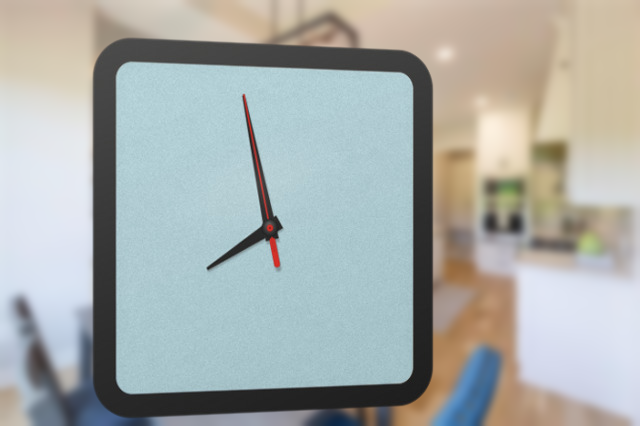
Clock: 7:57:58
